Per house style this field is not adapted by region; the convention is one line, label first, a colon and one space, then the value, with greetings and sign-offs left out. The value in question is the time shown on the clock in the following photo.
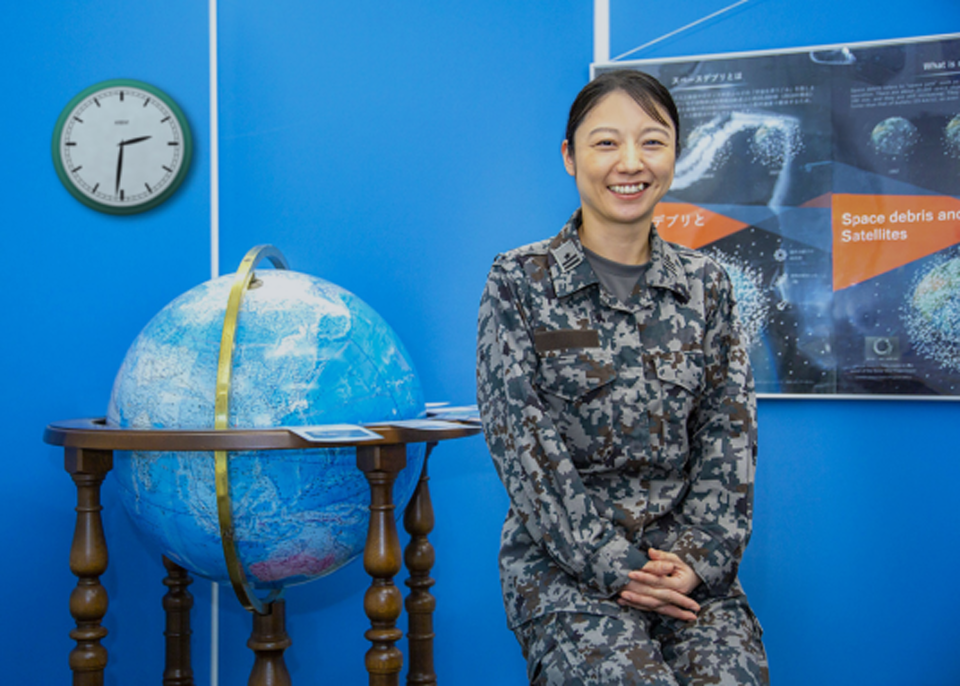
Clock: 2:31
